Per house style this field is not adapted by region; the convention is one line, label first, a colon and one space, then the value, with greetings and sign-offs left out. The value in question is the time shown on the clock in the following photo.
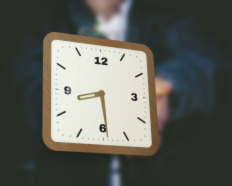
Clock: 8:29
